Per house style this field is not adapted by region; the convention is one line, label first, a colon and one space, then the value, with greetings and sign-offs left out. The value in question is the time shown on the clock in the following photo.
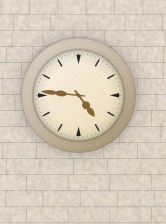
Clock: 4:46
